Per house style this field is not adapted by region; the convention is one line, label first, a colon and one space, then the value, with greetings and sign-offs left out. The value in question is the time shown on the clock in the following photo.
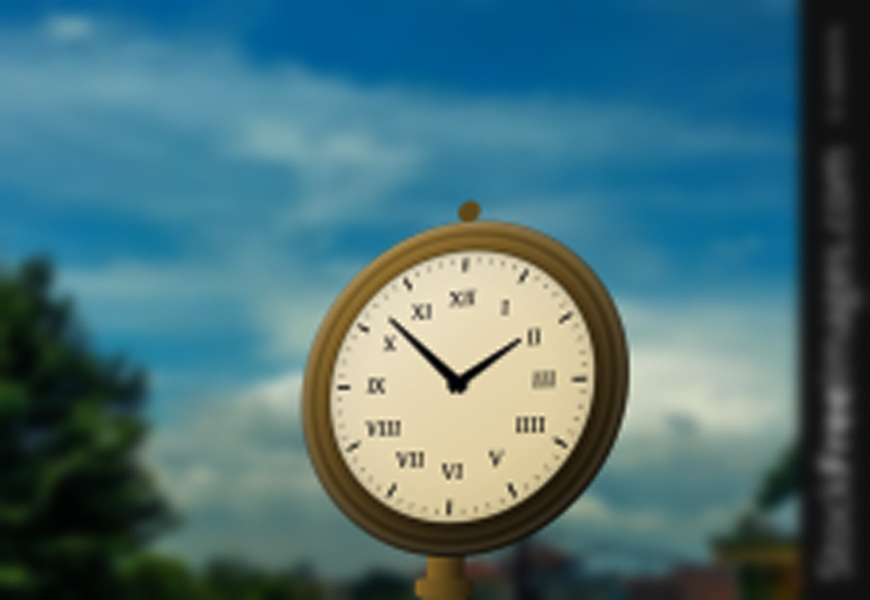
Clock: 1:52
